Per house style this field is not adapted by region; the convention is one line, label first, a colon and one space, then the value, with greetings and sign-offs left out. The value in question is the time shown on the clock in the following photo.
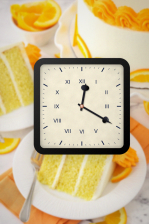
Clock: 12:20
